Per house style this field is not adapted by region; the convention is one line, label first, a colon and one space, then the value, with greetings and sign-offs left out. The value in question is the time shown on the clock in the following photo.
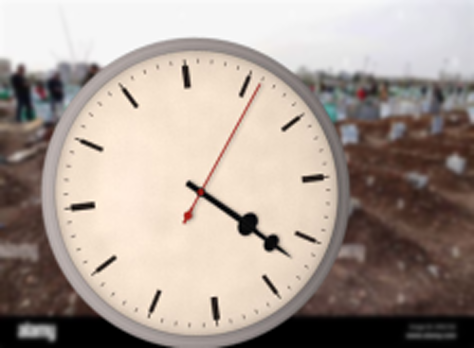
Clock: 4:22:06
